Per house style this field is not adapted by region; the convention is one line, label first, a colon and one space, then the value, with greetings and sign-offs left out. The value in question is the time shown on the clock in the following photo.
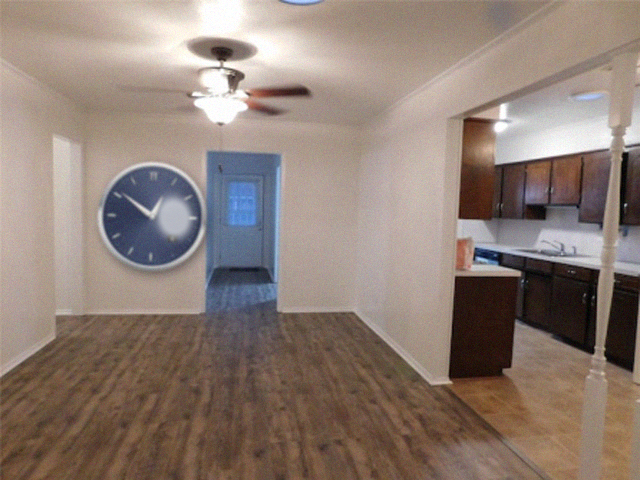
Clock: 12:51
